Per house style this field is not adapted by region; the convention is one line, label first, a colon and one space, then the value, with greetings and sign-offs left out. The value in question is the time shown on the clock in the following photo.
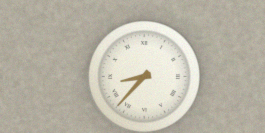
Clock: 8:37
